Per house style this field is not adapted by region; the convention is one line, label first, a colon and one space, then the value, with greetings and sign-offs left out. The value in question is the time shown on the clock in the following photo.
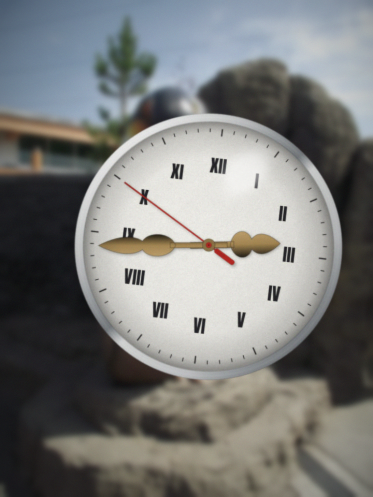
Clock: 2:43:50
